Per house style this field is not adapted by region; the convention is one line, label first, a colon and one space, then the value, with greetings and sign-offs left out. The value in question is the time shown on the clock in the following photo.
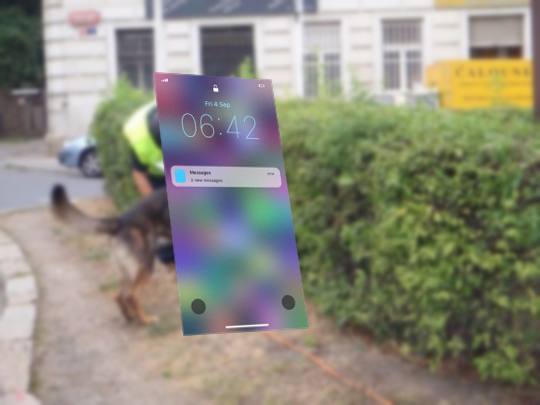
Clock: 6:42
